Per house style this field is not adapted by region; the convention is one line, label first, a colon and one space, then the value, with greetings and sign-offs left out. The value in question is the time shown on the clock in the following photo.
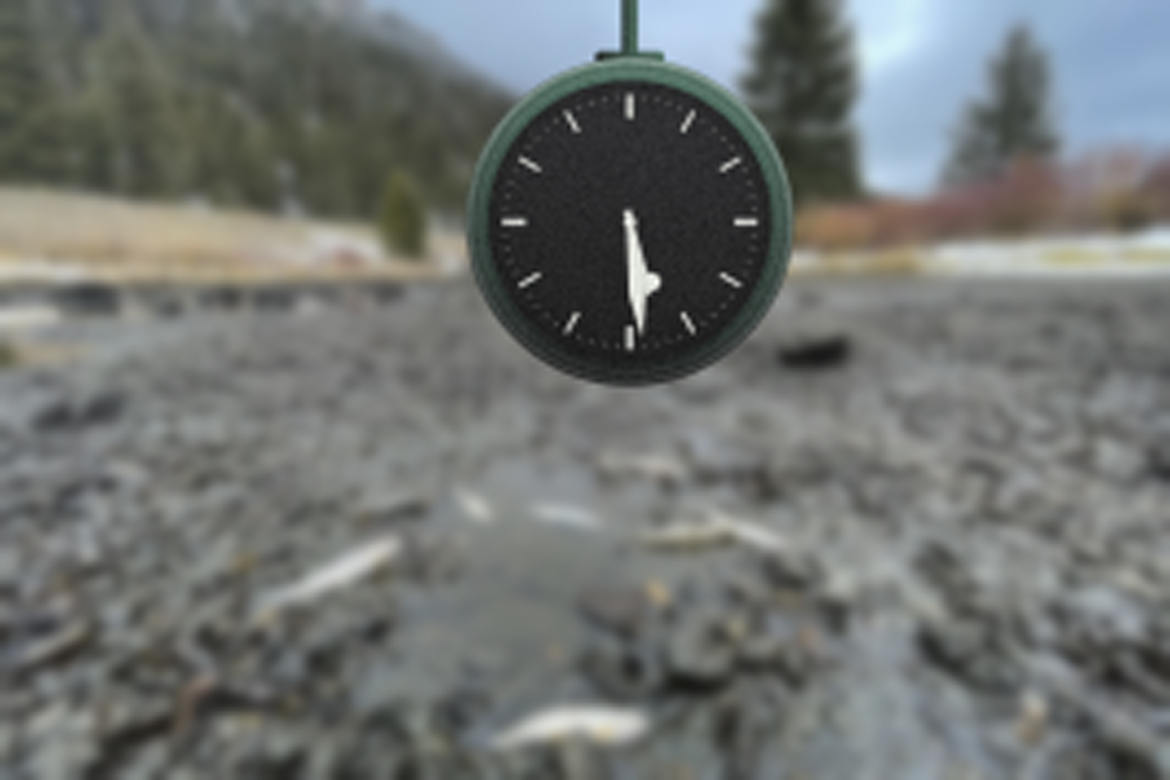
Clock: 5:29
